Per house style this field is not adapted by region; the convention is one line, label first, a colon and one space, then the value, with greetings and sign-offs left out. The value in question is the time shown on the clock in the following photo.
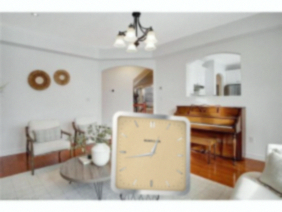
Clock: 12:43
